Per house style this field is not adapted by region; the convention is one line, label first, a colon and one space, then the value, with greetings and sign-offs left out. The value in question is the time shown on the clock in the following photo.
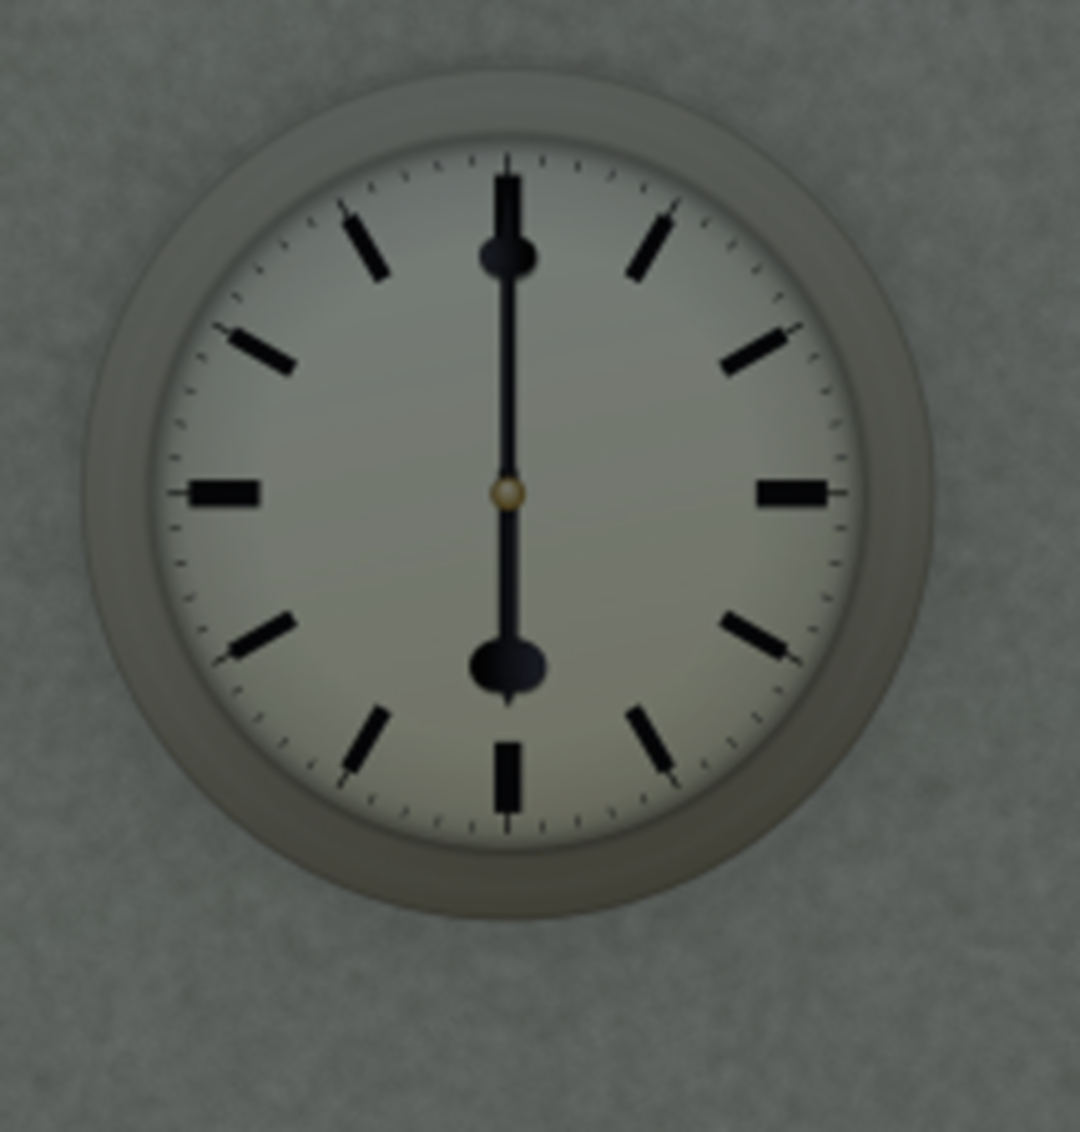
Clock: 6:00
